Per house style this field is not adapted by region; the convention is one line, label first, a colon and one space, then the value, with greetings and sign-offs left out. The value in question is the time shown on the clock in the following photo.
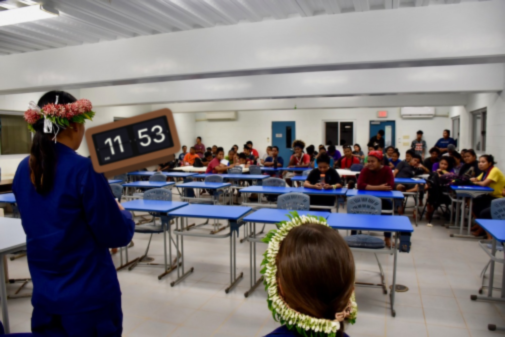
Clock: 11:53
